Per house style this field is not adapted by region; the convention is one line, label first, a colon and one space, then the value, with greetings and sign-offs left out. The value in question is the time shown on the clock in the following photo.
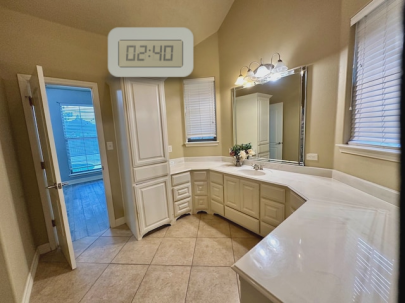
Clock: 2:40
